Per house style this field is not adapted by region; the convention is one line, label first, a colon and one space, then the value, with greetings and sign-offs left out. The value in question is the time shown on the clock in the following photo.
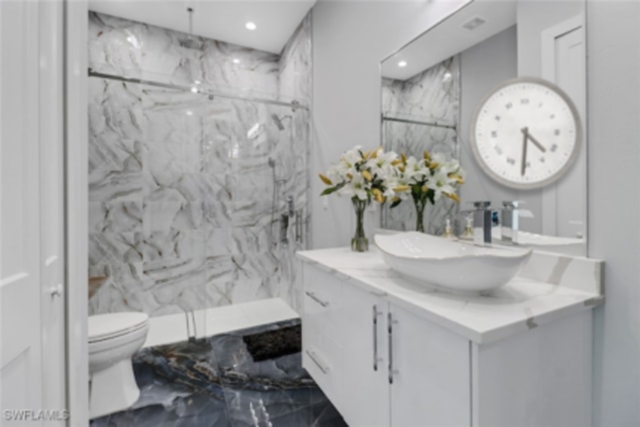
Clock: 4:31
